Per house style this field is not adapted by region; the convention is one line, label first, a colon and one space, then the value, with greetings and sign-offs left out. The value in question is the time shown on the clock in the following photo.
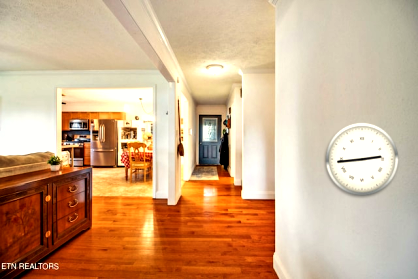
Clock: 2:44
